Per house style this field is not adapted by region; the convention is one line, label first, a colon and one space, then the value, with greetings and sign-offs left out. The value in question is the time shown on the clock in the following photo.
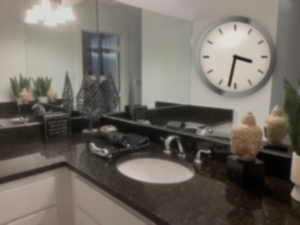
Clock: 3:32
